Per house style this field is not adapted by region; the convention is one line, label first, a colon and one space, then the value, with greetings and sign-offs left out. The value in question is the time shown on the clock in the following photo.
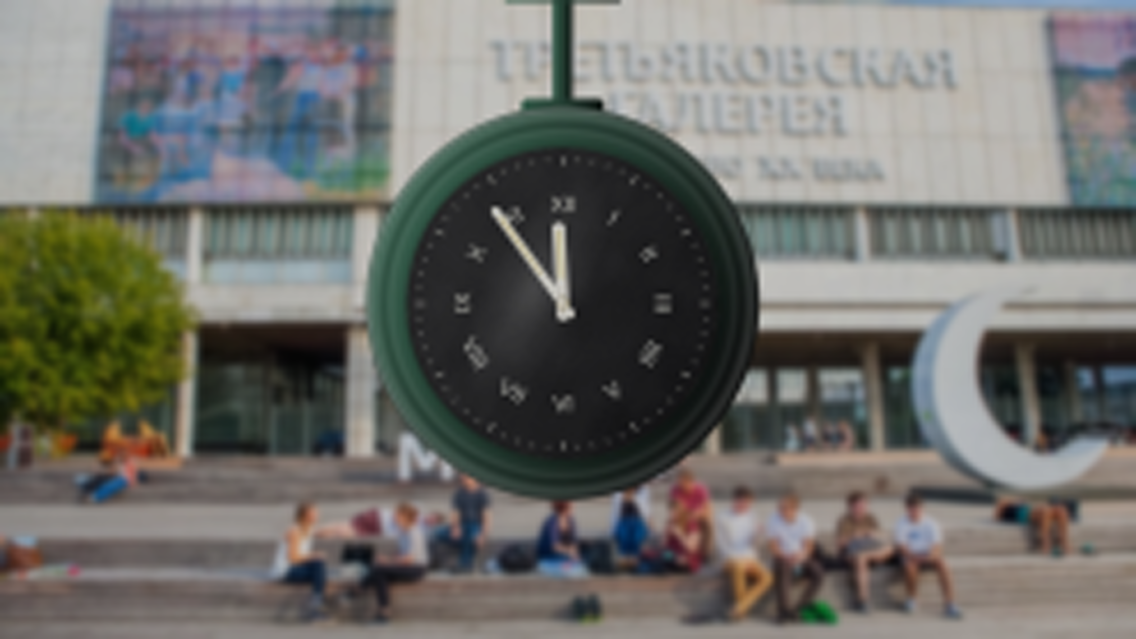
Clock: 11:54
